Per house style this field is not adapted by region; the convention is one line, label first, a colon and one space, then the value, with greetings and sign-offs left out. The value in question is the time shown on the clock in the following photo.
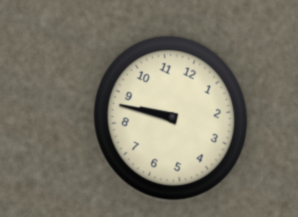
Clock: 8:43
